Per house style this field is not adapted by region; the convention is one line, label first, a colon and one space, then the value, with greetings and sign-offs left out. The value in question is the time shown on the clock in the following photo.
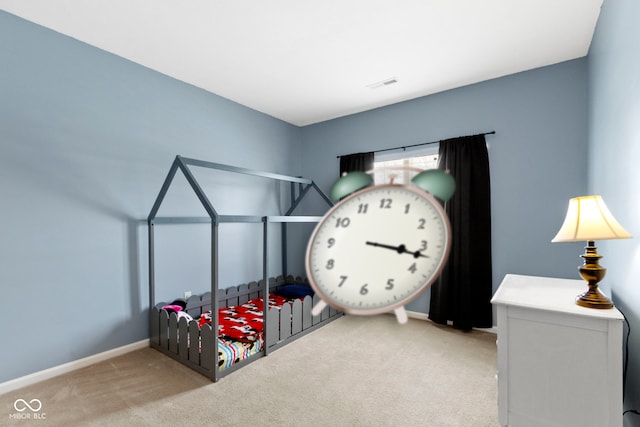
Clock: 3:17
